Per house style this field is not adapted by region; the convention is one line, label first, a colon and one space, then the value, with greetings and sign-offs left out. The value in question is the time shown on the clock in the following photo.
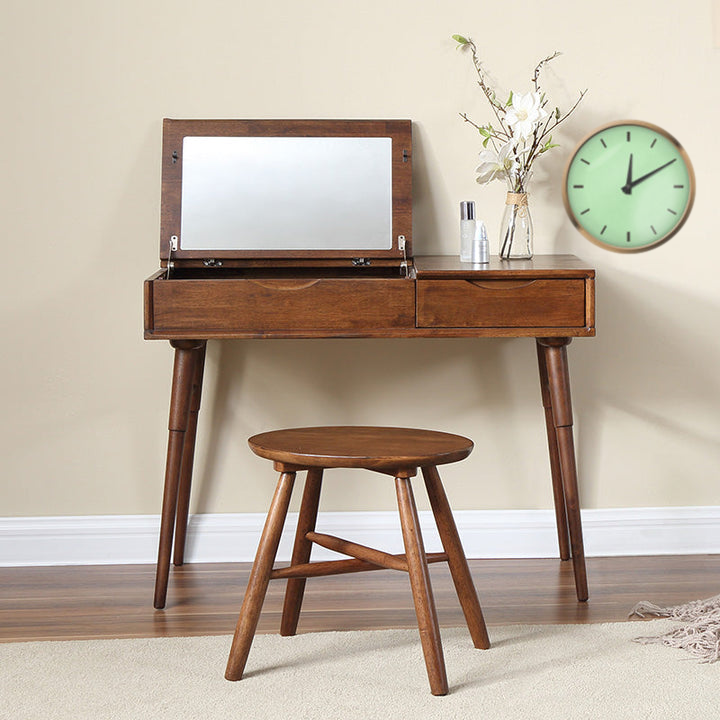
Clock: 12:10
